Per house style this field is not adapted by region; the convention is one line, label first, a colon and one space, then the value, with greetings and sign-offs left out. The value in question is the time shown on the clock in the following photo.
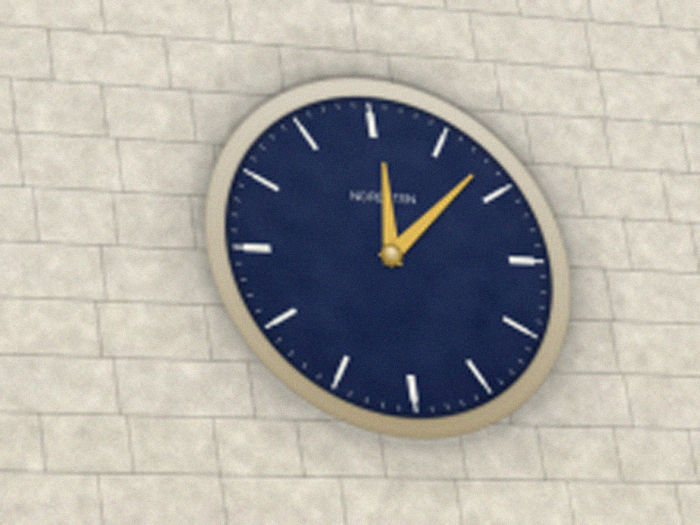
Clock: 12:08
